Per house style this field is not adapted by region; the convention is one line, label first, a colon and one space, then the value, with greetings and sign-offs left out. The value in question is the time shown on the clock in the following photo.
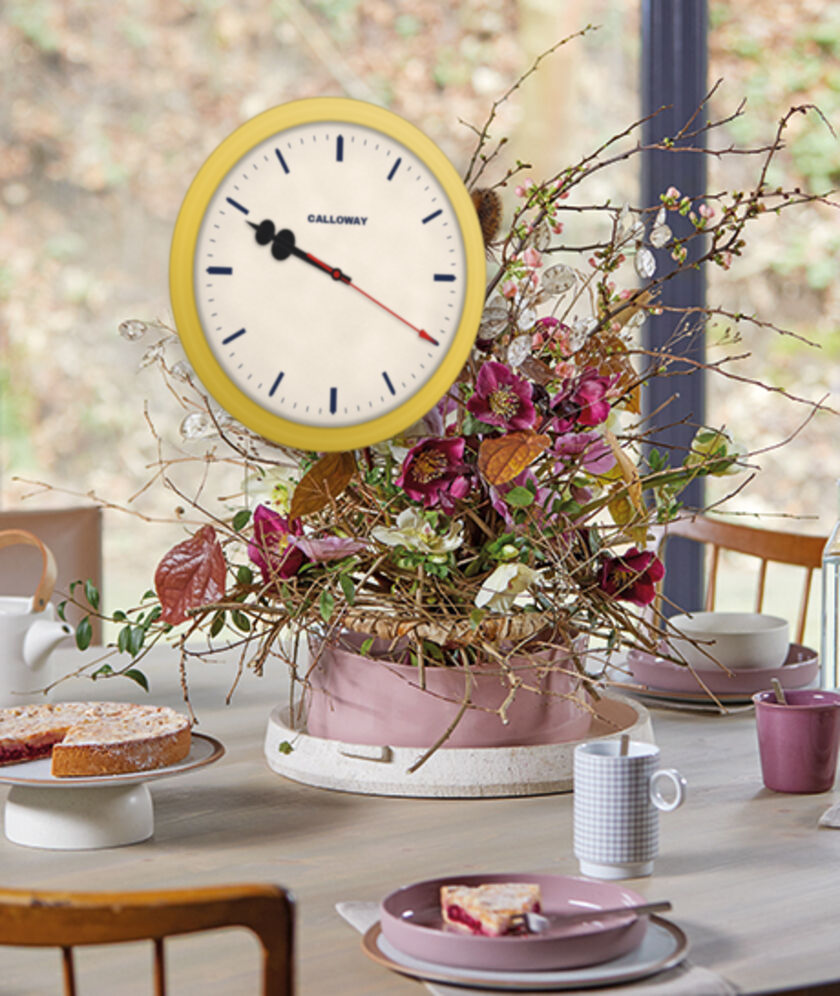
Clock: 9:49:20
